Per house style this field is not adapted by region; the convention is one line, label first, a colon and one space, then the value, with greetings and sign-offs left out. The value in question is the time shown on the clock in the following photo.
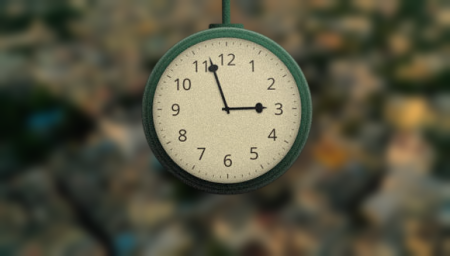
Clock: 2:57
